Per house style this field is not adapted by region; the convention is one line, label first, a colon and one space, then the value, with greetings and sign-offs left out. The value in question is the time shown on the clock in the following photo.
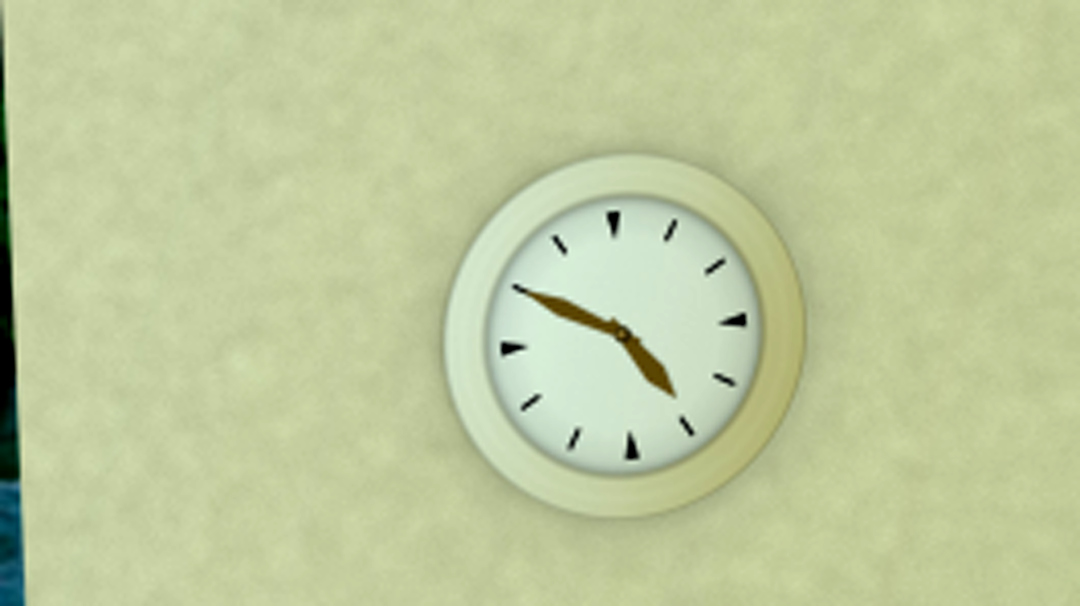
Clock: 4:50
